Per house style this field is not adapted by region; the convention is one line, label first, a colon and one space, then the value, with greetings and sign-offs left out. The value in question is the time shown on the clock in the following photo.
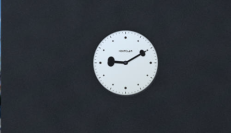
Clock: 9:10
